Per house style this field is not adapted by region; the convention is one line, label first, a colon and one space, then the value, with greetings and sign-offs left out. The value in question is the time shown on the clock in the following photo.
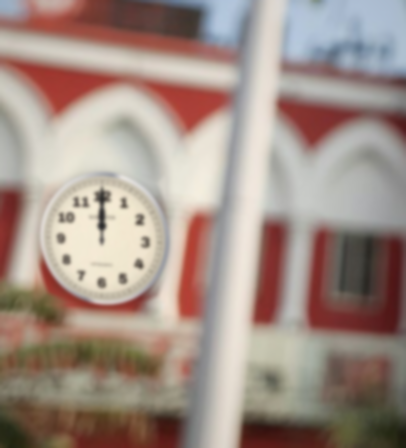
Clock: 12:00
